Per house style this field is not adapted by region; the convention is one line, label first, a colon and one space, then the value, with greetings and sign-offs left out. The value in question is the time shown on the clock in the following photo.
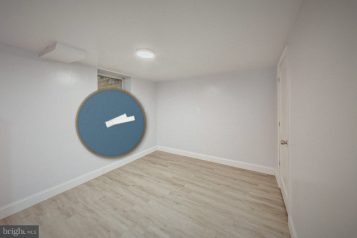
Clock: 2:13
